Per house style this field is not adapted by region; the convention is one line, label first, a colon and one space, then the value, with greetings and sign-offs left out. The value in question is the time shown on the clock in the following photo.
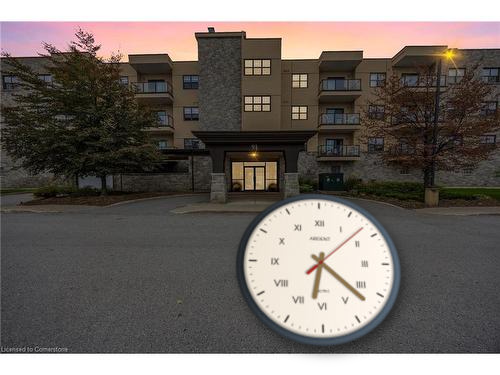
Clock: 6:22:08
